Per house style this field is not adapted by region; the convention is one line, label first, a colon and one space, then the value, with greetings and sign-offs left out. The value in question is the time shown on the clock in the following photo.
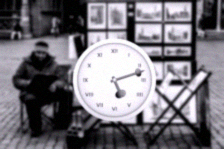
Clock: 5:12
